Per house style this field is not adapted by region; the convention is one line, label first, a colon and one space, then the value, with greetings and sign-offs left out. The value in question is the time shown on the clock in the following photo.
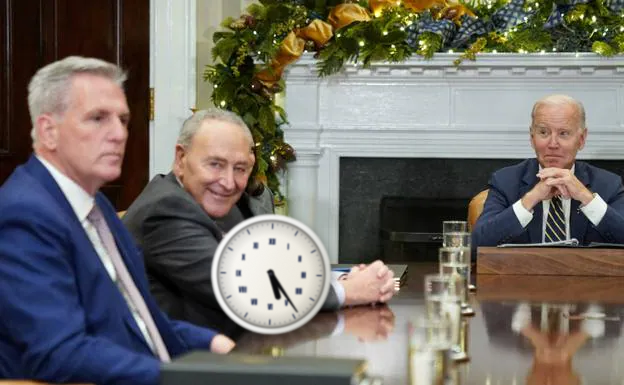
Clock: 5:24
